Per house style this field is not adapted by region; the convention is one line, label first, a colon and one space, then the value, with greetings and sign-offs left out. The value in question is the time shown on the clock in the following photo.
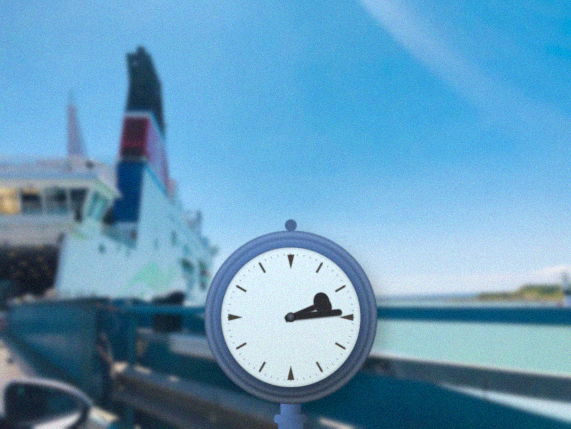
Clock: 2:14
